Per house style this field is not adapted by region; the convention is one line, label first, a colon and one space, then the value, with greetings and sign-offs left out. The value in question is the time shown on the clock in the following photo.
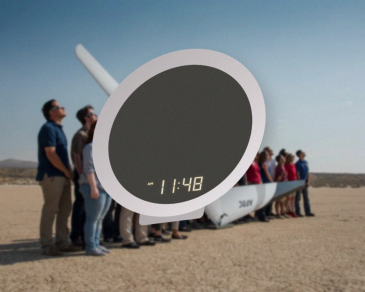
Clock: 11:48
